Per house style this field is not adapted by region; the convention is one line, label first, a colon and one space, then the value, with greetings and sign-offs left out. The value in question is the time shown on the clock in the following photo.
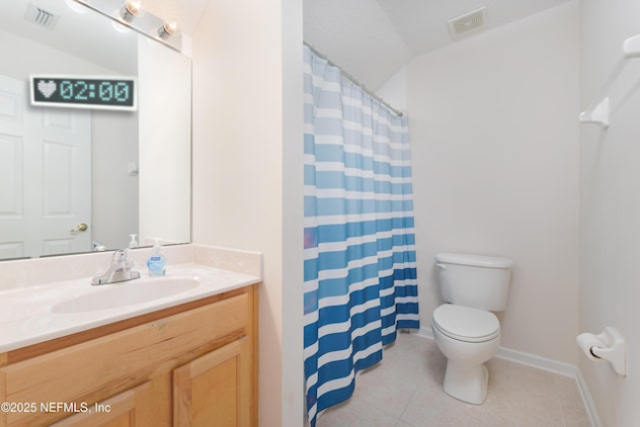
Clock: 2:00
